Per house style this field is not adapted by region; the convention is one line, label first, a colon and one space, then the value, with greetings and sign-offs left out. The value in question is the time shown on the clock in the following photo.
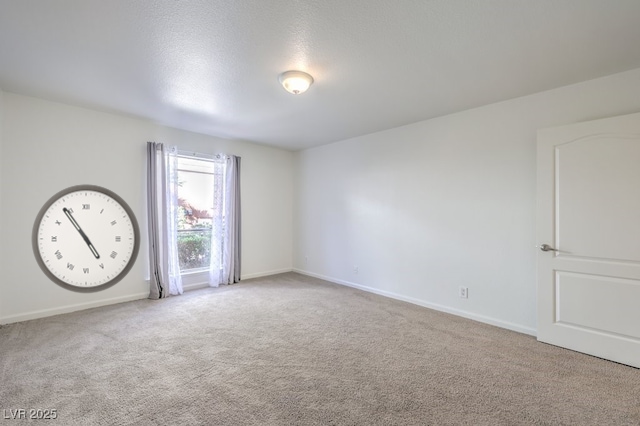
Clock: 4:54
